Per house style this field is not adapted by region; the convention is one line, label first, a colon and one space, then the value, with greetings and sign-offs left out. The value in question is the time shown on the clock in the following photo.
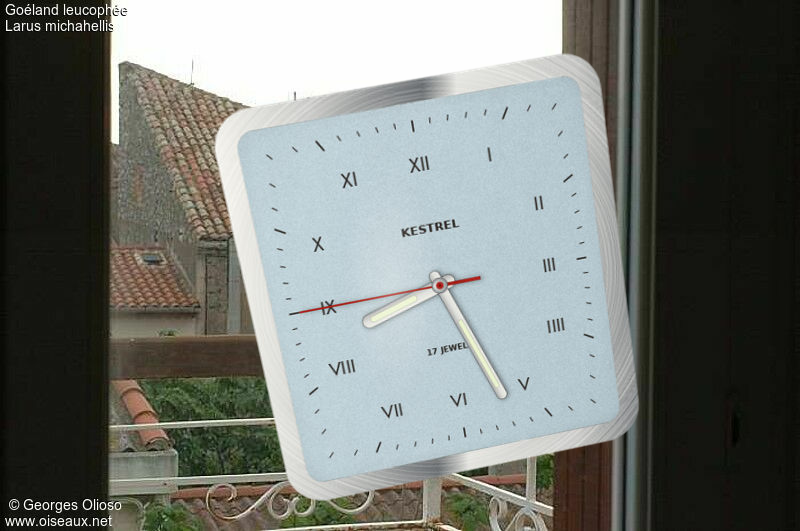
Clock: 8:26:45
